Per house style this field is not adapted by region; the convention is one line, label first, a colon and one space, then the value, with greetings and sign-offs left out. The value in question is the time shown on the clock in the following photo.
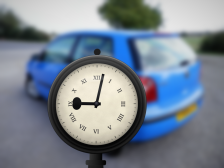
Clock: 9:02
